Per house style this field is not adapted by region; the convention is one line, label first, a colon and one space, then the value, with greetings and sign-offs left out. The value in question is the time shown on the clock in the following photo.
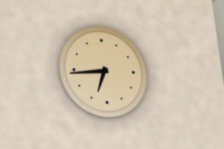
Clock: 6:44
